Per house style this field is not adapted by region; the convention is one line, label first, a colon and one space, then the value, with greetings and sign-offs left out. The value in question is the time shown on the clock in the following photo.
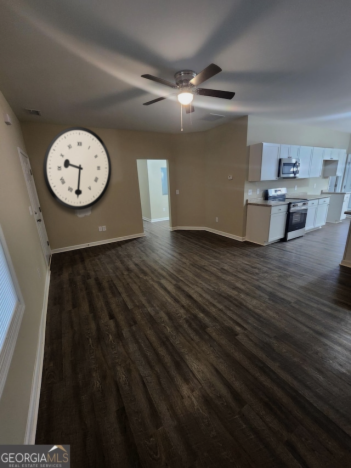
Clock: 9:31
